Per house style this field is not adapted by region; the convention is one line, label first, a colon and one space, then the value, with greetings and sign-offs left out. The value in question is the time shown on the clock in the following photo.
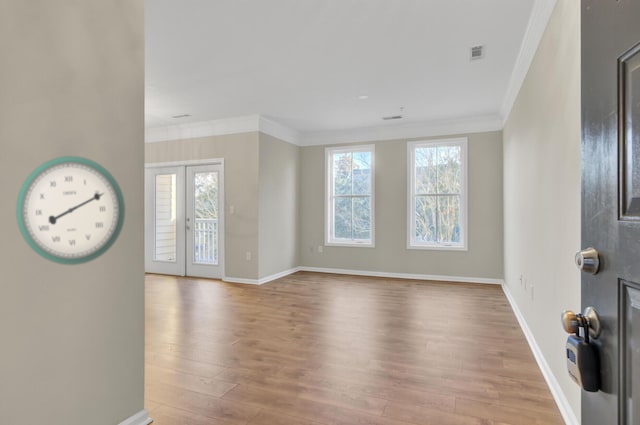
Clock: 8:11
